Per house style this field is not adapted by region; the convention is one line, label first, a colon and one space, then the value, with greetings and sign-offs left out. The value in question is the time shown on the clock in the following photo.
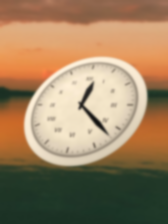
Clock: 12:22
